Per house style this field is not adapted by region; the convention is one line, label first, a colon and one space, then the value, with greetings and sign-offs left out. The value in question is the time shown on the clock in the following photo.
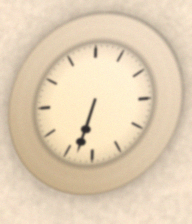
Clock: 6:33
